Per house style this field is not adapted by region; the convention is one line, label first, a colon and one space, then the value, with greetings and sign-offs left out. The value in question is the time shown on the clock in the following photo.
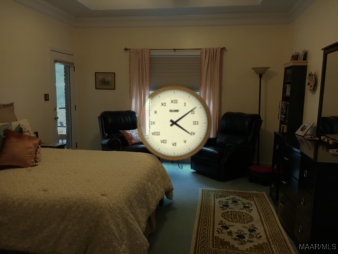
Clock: 4:09
